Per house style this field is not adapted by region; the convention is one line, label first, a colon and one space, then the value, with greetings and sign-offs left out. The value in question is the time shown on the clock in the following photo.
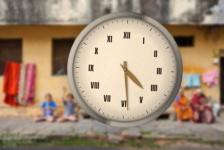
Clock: 4:29
